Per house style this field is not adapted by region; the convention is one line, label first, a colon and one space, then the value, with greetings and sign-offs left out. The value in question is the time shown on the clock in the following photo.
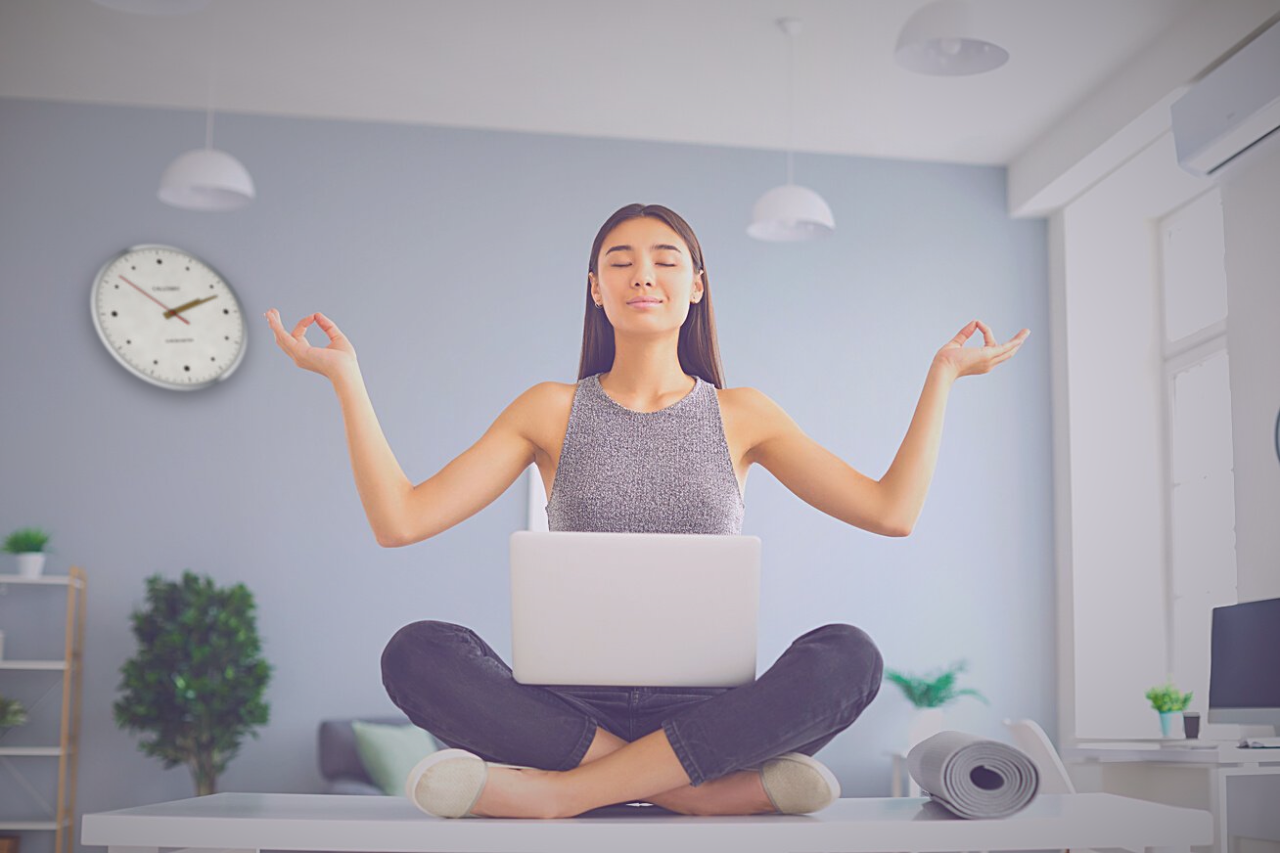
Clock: 2:11:52
